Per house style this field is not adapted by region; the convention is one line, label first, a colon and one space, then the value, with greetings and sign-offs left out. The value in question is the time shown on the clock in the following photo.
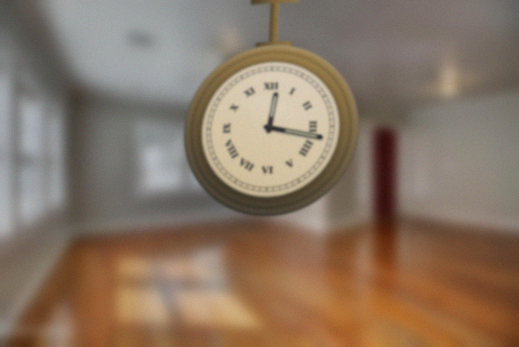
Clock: 12:17
